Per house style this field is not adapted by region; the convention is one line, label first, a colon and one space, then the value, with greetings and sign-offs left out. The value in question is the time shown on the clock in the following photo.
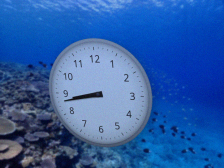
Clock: 8:43
